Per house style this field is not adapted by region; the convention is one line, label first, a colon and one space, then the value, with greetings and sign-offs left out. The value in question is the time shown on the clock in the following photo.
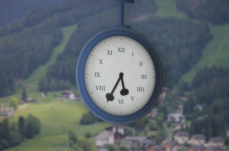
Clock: 5:35
